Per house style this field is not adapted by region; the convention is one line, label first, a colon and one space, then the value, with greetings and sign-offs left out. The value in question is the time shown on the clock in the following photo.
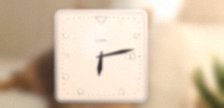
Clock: 6:13
